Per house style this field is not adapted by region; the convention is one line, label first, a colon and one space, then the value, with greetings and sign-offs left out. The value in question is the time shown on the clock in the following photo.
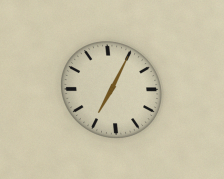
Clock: 7:05
